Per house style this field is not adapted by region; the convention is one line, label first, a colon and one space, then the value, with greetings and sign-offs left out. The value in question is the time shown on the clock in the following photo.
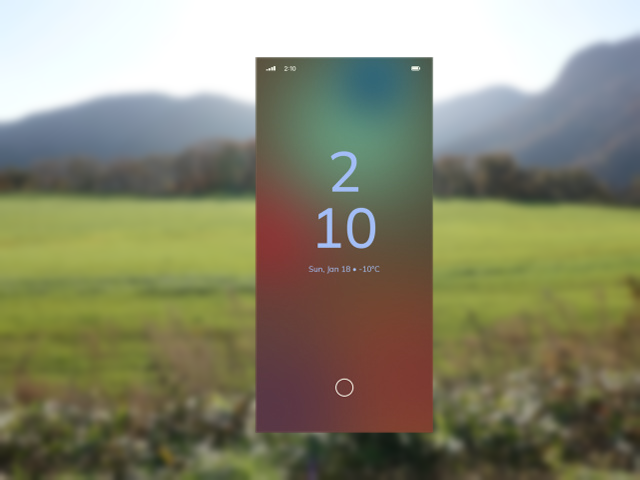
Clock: 2:10
